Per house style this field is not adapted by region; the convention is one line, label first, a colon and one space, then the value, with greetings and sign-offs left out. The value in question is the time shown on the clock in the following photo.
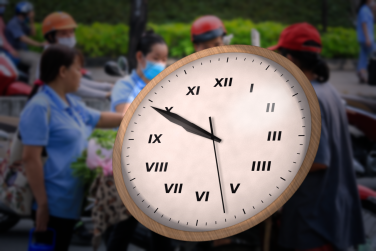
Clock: 9:49:27
